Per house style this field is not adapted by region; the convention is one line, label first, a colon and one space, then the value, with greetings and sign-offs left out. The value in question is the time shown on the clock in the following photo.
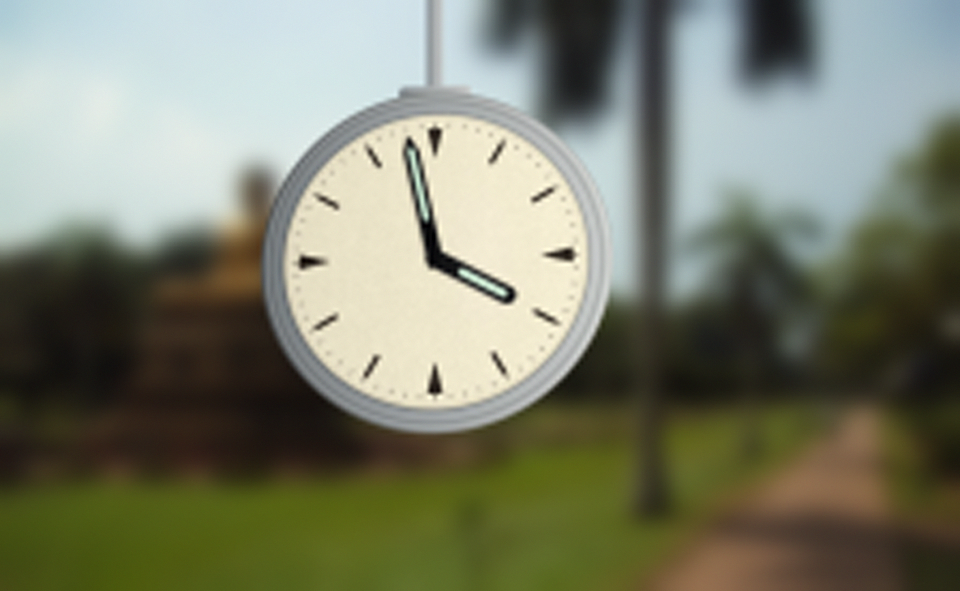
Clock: 3:58
